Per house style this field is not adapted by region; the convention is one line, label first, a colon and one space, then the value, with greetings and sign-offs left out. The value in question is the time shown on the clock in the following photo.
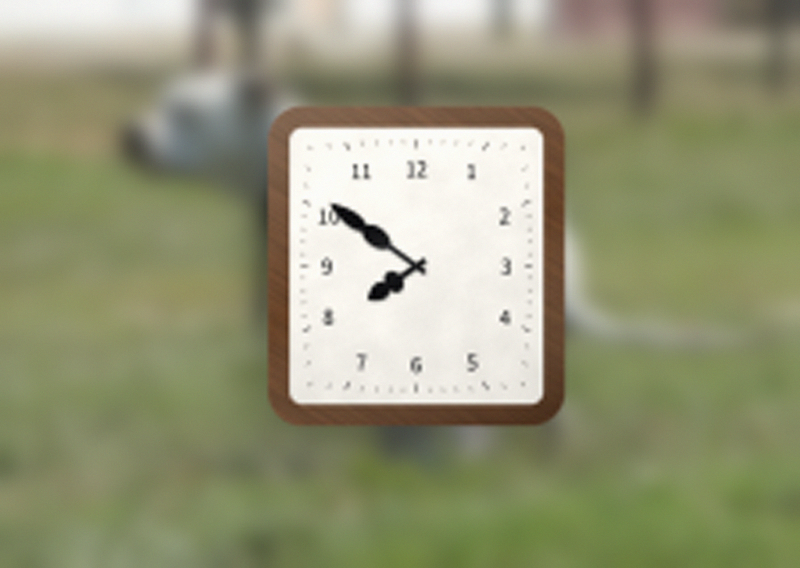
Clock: 7:51
